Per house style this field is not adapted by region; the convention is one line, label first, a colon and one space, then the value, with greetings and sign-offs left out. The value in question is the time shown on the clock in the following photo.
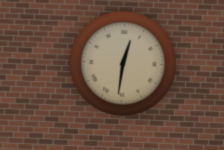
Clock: 12:31
